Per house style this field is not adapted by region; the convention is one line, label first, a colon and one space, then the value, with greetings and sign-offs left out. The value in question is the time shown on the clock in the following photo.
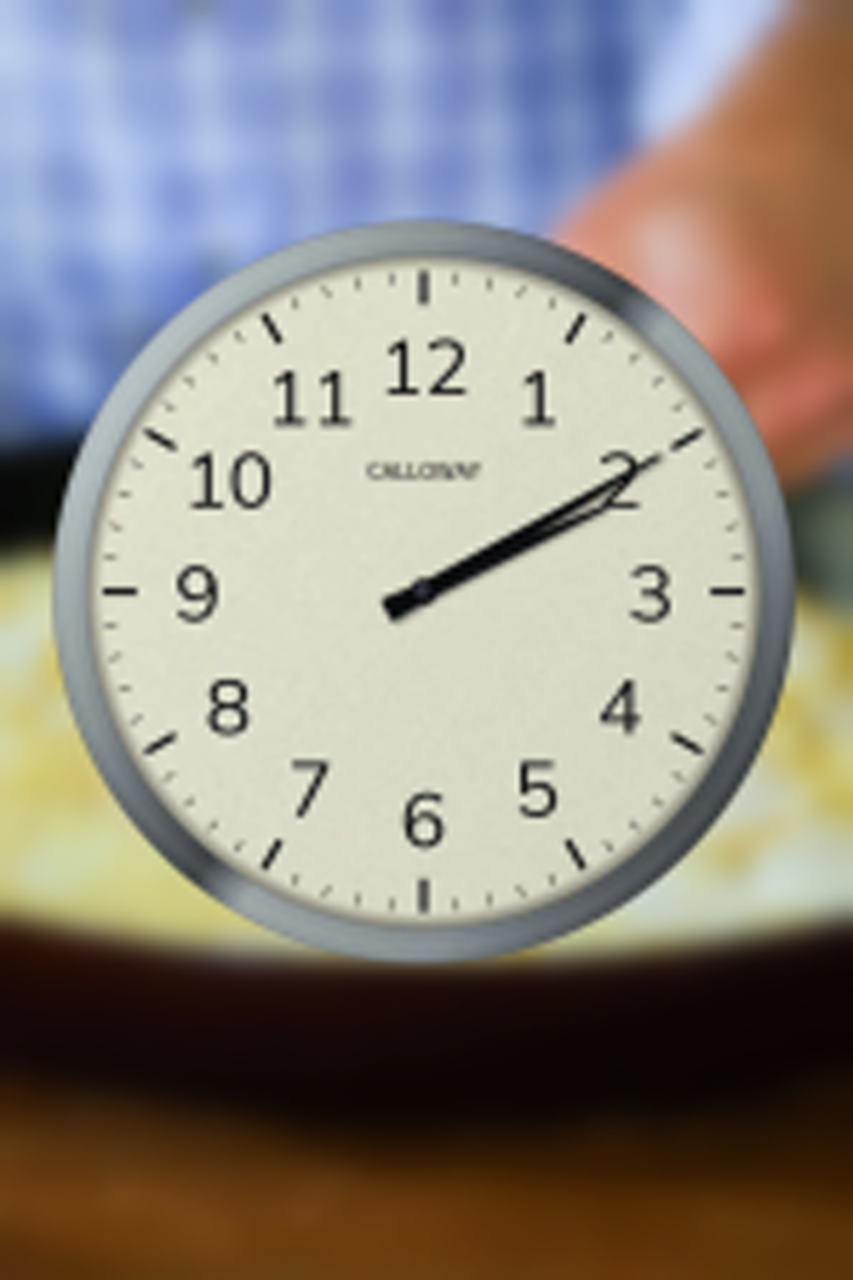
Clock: 2:10
